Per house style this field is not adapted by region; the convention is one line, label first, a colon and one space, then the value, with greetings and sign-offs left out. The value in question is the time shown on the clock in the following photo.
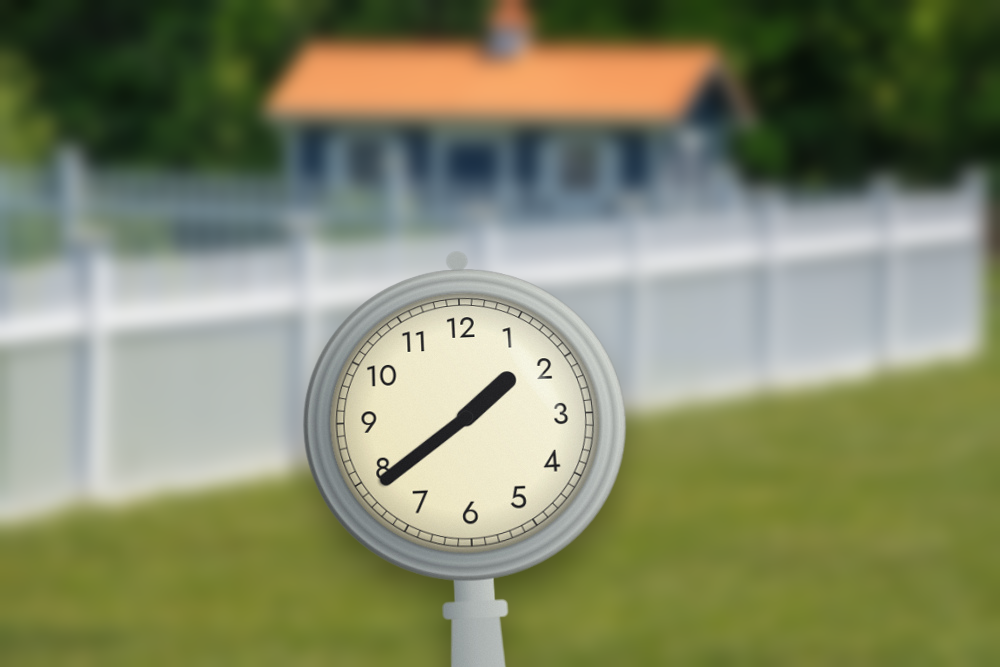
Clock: 1:39
